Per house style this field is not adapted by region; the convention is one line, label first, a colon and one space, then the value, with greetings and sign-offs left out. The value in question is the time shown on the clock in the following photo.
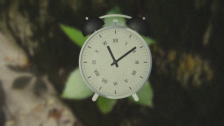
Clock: 11:09
